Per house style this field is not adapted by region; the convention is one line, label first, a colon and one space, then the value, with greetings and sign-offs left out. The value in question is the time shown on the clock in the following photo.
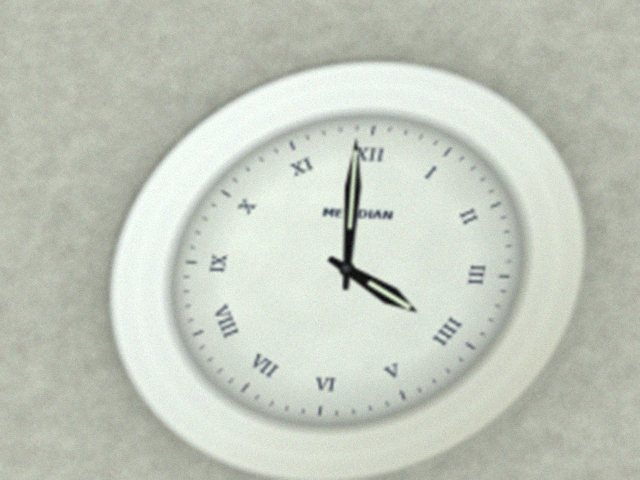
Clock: 3:59
